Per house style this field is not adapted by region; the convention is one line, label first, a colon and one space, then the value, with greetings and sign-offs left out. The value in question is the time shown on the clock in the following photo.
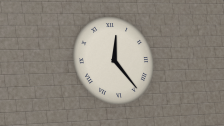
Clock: 12:24
